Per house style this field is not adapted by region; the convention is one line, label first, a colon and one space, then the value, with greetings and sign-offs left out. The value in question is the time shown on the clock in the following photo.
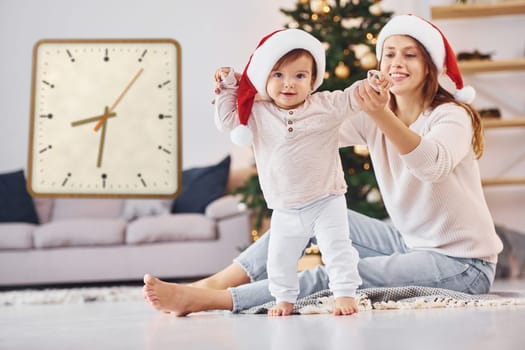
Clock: 8:31:06
